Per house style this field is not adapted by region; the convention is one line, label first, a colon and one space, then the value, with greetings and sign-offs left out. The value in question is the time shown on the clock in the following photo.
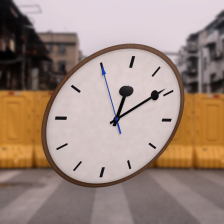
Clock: 12:08:55
